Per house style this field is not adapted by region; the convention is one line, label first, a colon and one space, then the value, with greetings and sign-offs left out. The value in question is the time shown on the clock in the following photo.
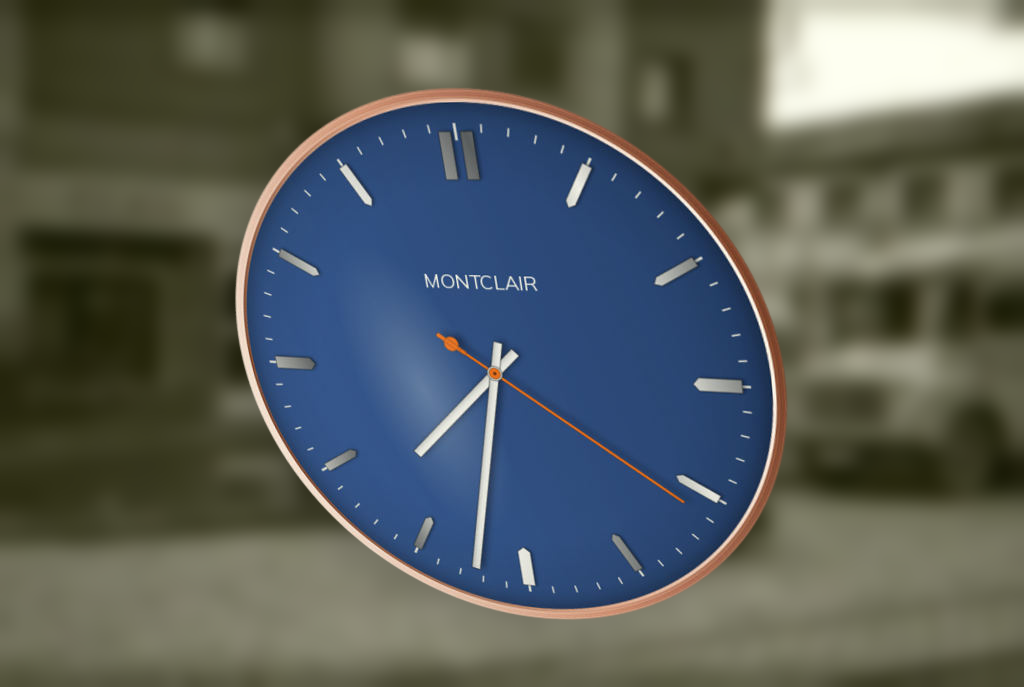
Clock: 7:32:21
